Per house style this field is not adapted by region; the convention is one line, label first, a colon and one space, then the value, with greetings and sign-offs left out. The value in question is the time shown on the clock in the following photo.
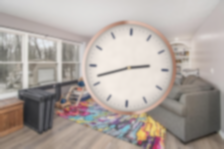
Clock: 2:42
